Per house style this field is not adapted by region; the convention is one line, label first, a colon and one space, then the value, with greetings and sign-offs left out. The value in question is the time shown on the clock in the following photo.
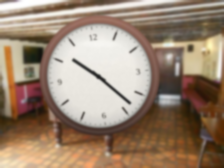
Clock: 10:23
